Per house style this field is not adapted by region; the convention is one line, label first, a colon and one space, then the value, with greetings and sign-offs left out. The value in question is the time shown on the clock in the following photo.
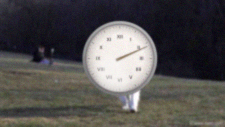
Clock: 2:11
